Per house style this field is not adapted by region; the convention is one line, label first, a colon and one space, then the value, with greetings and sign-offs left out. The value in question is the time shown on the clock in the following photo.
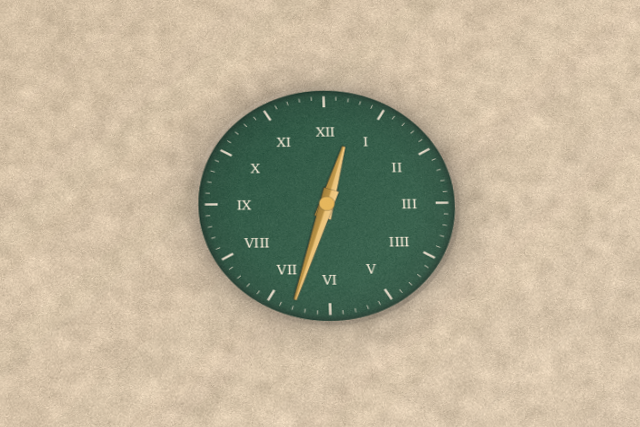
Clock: 12:33
